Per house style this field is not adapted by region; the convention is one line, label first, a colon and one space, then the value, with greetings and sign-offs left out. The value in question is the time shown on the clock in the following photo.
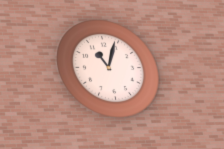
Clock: 11:04
